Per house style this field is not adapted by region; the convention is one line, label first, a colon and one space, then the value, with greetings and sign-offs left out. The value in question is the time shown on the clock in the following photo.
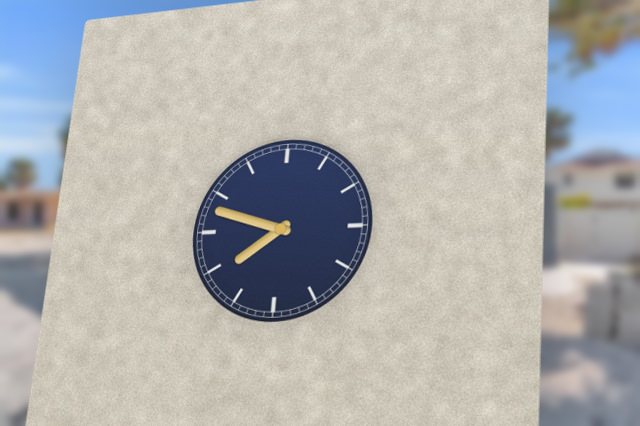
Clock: 7:48
